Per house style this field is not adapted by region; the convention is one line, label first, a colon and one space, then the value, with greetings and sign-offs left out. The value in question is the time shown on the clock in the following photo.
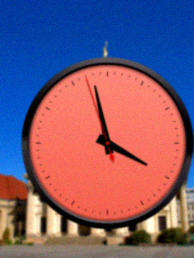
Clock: 3:57:57
